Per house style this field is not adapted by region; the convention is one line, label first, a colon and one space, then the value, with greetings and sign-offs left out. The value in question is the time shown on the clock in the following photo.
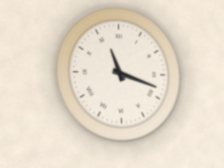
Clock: 11:18
